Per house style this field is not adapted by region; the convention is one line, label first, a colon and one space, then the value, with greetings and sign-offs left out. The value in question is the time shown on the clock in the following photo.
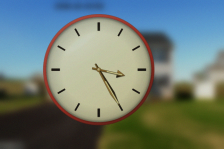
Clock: 3:25
